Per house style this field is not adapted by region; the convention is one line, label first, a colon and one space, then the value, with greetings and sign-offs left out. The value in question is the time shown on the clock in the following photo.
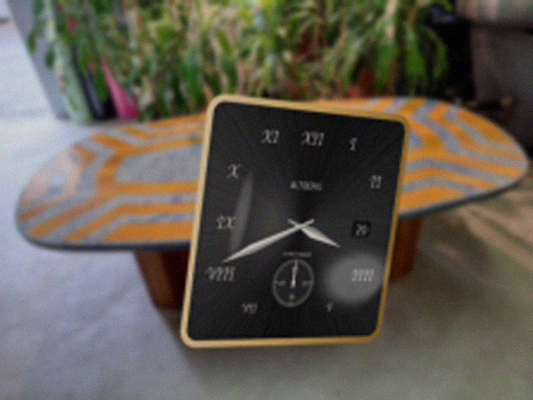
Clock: 3:41
